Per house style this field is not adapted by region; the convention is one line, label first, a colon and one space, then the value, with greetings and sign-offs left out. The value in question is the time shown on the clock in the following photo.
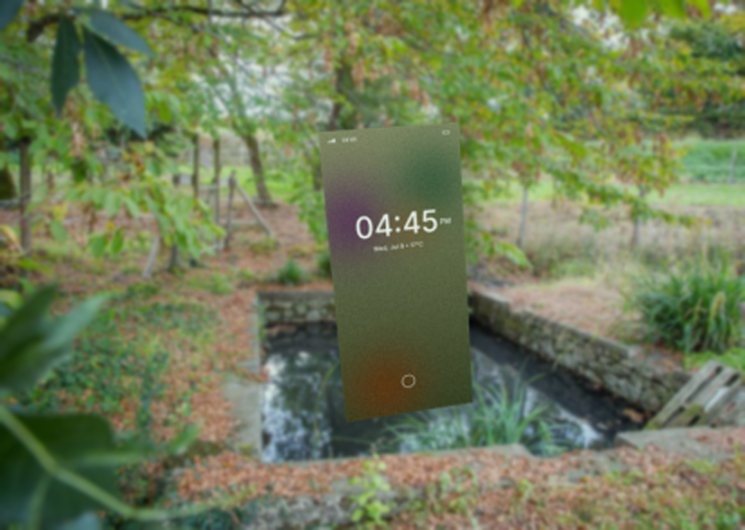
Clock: 4:45
